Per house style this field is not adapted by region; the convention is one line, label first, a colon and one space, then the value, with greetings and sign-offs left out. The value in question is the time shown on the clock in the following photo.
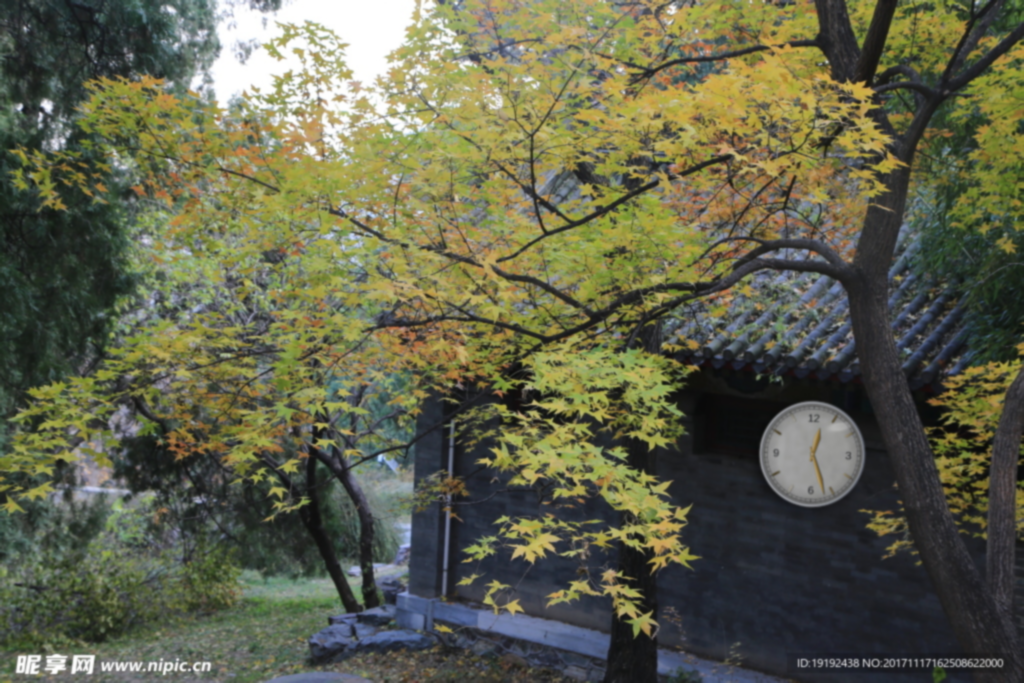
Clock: 12:27
